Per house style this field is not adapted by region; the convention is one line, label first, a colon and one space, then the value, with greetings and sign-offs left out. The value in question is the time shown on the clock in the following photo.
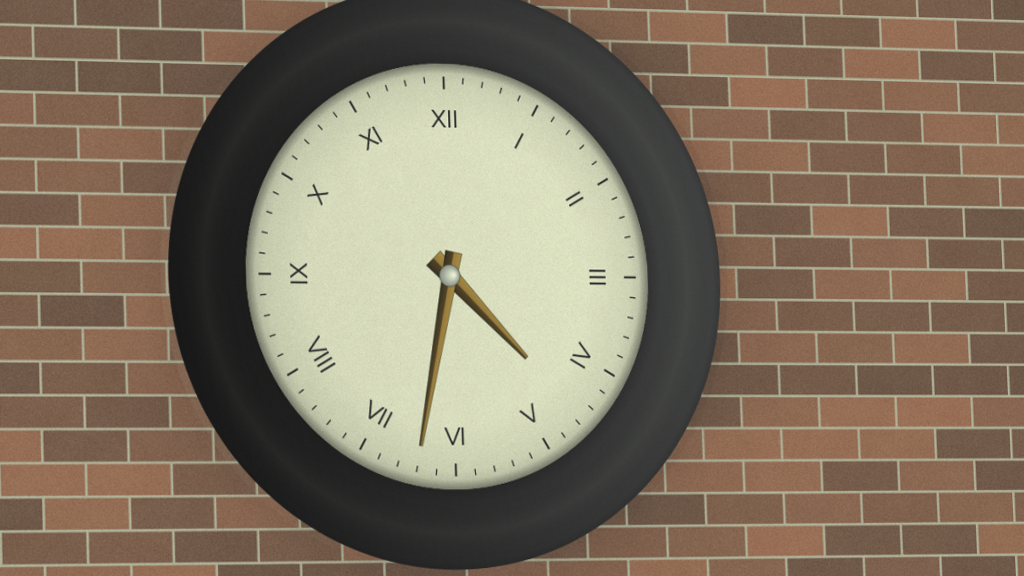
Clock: 4:32
